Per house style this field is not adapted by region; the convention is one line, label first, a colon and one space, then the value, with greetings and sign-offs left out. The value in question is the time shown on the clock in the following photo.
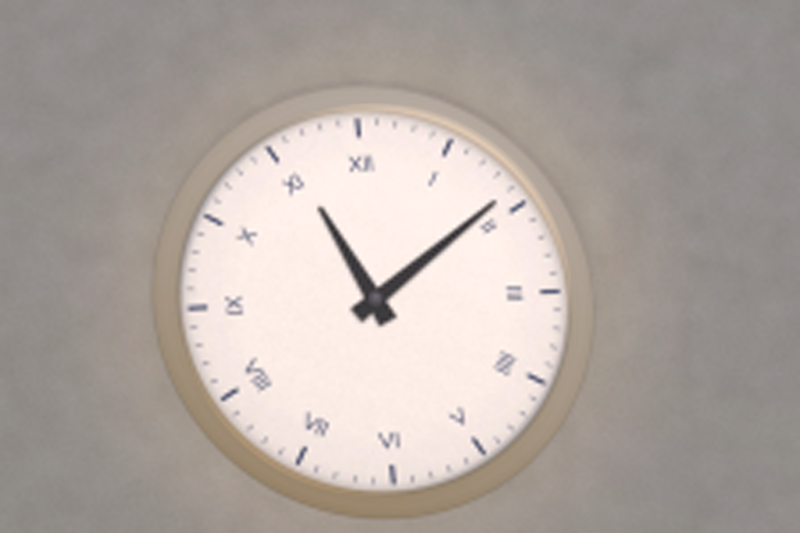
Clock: 11:09
